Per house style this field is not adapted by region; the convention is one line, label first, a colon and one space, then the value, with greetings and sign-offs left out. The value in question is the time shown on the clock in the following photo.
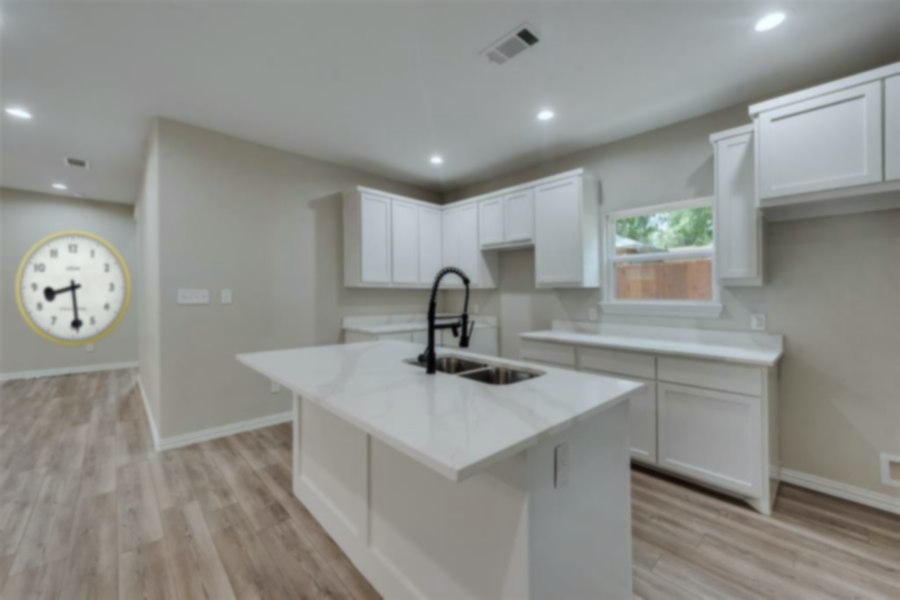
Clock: 8:29
